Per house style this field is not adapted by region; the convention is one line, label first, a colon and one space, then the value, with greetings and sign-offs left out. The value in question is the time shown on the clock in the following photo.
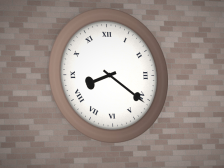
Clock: 8:21
